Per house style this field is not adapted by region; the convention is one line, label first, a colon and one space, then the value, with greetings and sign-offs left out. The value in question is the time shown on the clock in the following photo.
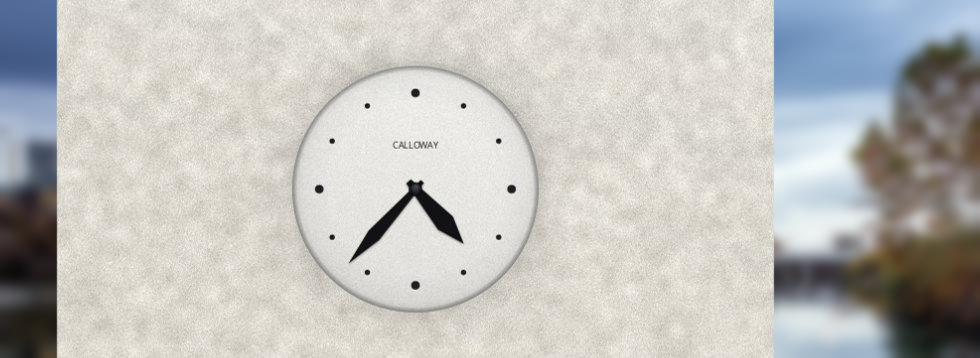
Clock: 4:37
